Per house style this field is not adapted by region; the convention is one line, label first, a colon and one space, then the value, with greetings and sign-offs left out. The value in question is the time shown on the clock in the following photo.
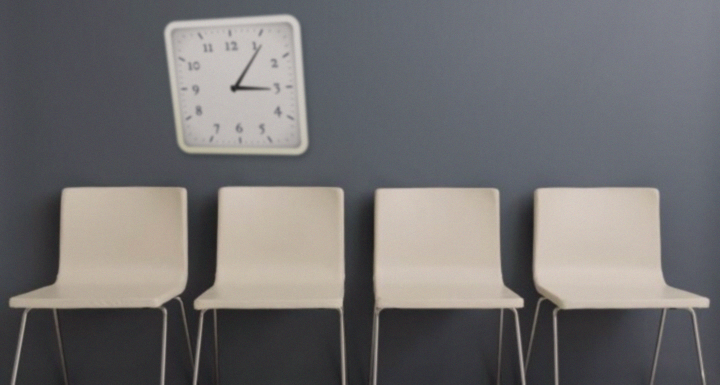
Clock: 3:06
